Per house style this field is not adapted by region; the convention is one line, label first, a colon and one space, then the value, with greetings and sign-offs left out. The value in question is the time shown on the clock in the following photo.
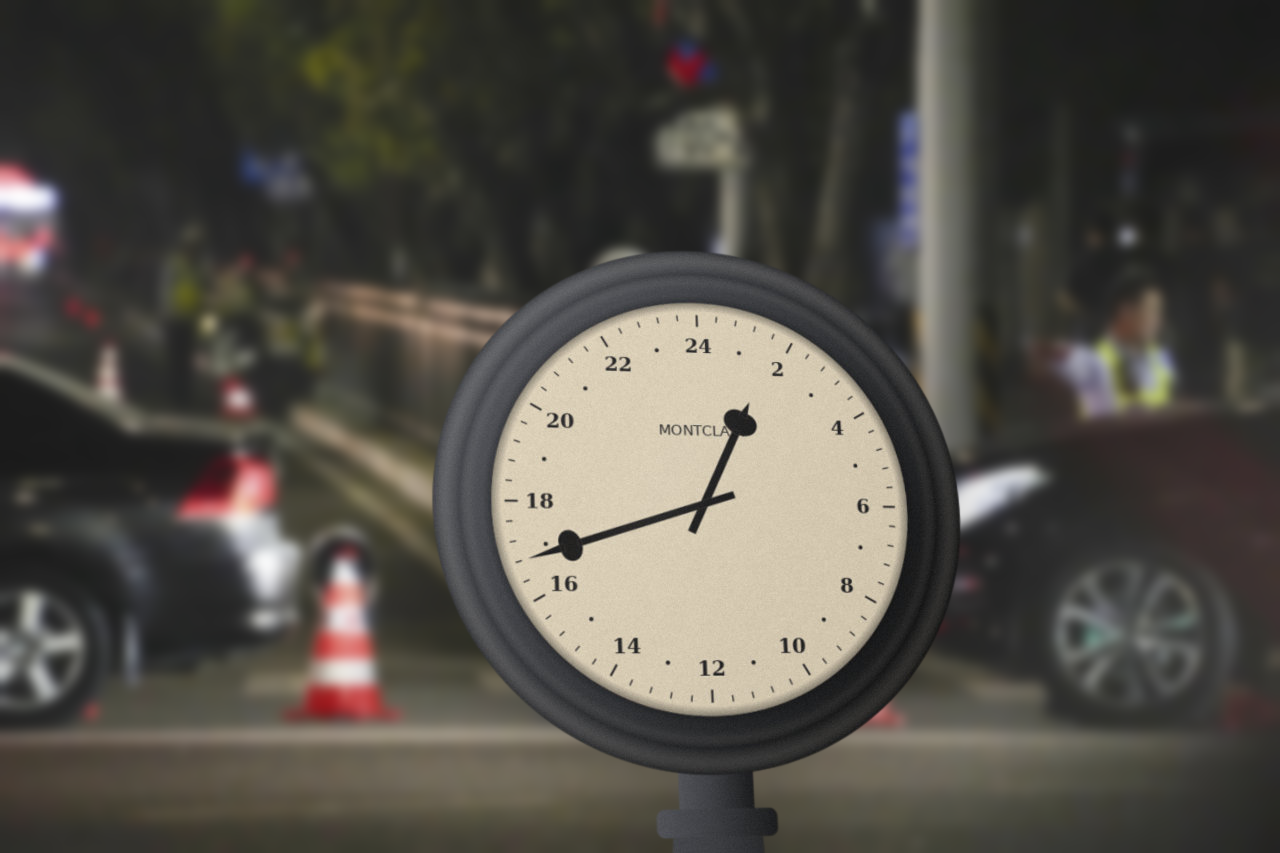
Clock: 1:42
